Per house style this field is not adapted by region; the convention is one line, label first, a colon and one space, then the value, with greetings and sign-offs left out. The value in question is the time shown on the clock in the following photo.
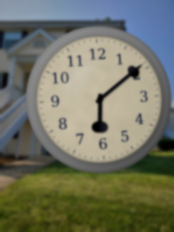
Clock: 6:09
